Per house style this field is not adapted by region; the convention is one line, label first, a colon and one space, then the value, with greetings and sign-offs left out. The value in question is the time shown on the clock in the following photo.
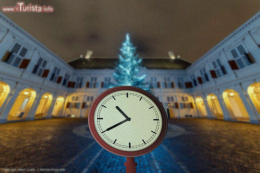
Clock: 10:40
